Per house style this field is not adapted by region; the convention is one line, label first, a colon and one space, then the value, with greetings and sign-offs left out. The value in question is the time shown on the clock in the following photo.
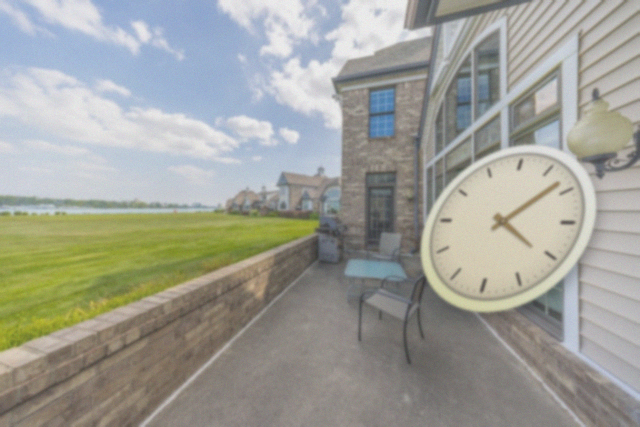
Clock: 4:08
